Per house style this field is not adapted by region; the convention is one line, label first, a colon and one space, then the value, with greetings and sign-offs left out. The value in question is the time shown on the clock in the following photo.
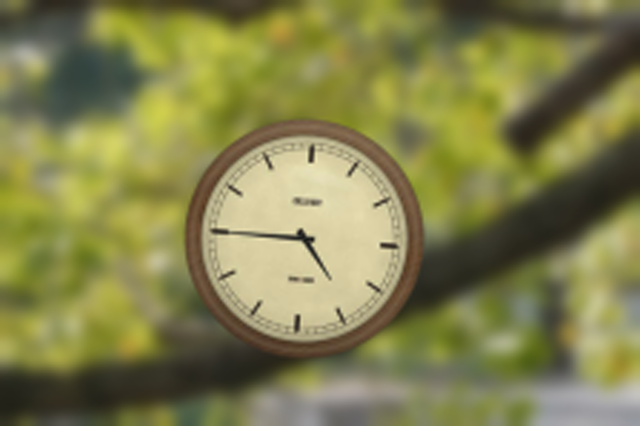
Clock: 4:45
